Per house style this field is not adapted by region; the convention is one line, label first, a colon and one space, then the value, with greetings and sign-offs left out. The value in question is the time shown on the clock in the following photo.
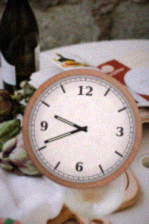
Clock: 9:41
